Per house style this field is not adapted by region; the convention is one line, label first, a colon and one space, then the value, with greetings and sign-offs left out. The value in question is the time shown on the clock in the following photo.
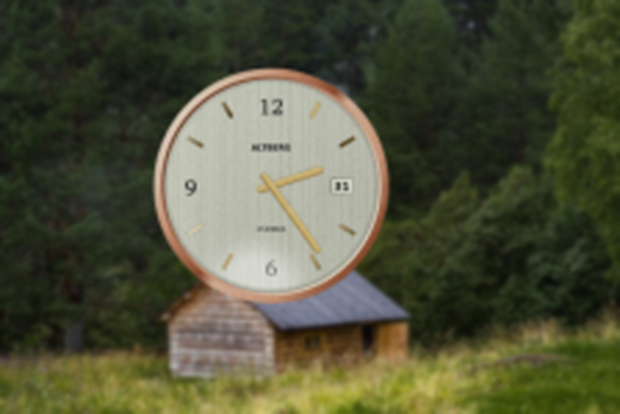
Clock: 2:24
